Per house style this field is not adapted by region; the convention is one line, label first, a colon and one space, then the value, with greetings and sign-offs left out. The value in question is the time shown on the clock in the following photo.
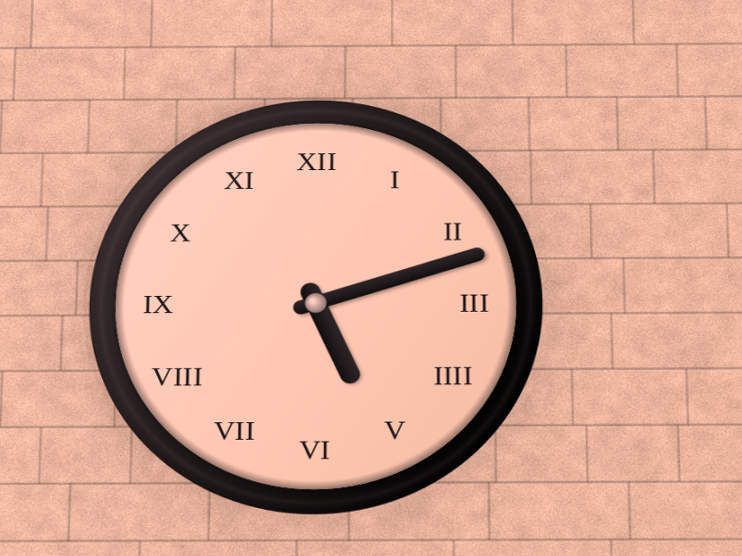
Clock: 5:12
